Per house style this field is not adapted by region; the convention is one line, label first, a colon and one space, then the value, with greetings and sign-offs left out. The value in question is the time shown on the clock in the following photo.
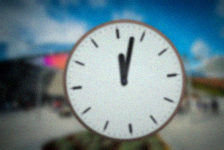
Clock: 12:03
